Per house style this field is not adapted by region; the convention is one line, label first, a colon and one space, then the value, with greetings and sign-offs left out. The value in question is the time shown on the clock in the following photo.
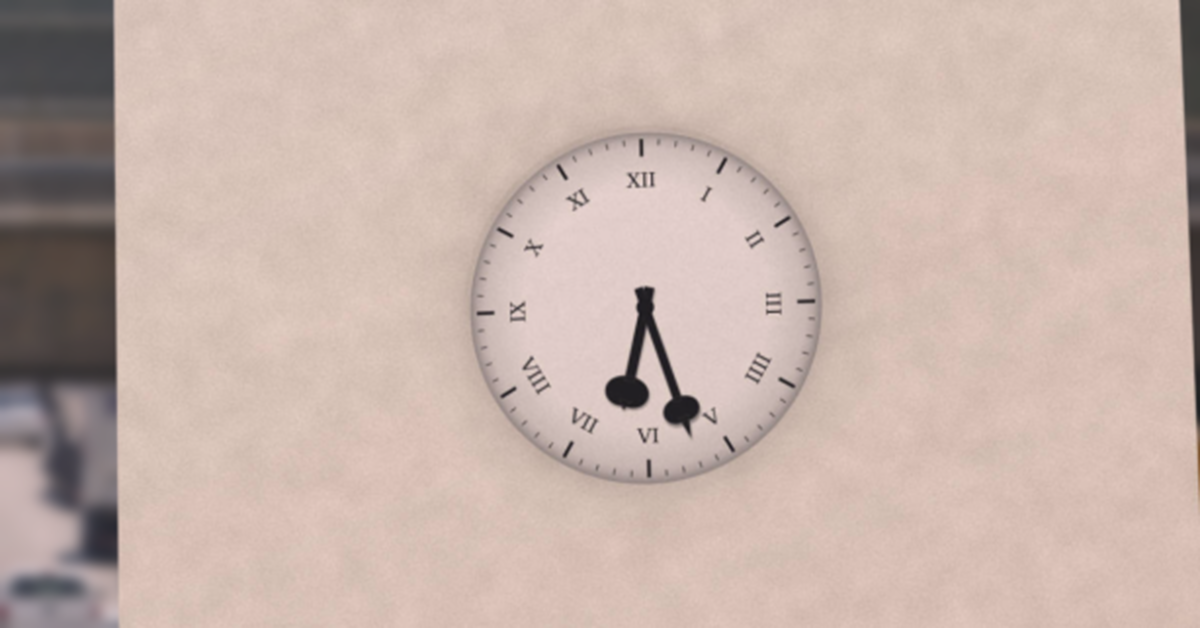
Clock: 6:27
